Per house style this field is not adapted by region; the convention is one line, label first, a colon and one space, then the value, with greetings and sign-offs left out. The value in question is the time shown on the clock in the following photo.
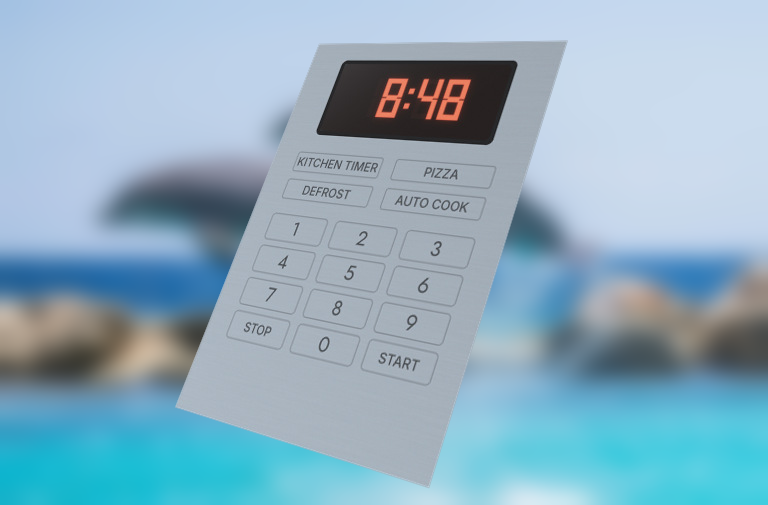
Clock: 8:48
